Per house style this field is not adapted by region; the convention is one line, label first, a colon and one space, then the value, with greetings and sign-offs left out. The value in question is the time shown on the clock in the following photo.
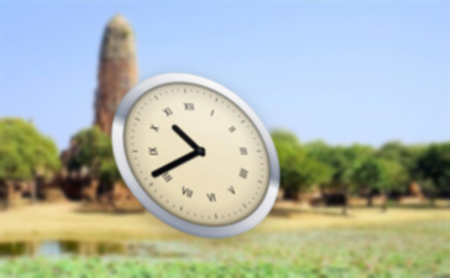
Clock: 10:41
